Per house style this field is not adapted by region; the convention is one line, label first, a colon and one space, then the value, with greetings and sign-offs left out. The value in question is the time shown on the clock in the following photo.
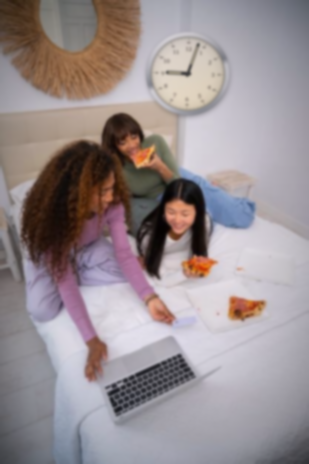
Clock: 9:03
